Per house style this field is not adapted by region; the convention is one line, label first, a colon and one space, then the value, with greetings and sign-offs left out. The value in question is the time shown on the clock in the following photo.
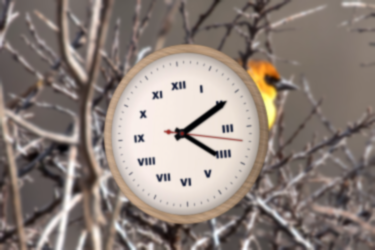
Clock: 4:10:17
